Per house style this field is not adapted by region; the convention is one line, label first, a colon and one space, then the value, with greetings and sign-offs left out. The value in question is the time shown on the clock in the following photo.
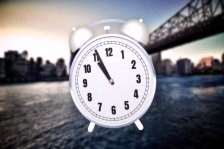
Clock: 10:56
